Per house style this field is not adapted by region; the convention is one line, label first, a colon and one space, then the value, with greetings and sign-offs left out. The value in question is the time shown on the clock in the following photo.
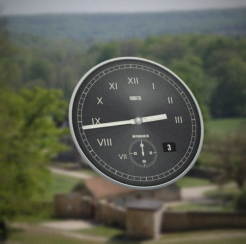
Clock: 2:44
